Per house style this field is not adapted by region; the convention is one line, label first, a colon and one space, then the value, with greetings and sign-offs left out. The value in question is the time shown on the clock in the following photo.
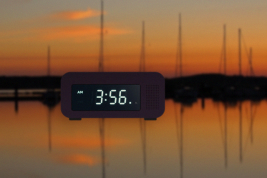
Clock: 3:56
